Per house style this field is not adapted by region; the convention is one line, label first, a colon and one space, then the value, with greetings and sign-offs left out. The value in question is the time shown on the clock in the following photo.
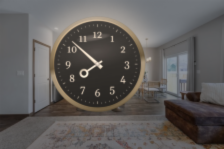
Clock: 7:52
